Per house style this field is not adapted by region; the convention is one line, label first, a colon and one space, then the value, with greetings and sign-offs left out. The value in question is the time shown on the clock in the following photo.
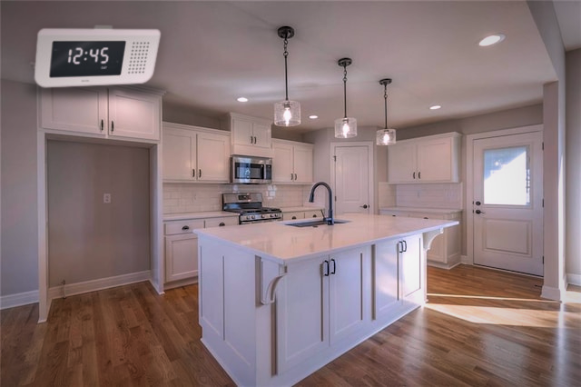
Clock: 12:45
